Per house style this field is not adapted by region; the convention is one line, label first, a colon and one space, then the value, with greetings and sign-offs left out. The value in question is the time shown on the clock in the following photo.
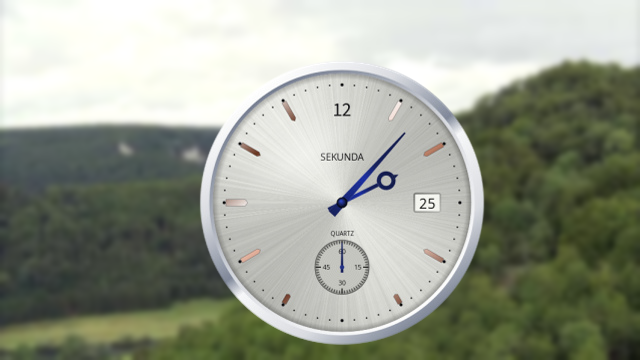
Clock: 2:07
